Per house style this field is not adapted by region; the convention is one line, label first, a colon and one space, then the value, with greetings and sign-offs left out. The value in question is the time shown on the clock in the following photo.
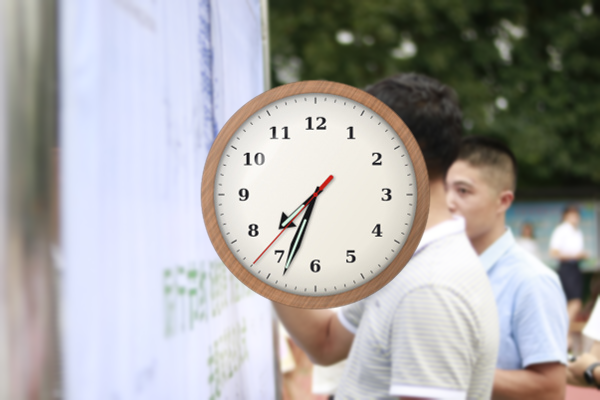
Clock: 7:33:37
